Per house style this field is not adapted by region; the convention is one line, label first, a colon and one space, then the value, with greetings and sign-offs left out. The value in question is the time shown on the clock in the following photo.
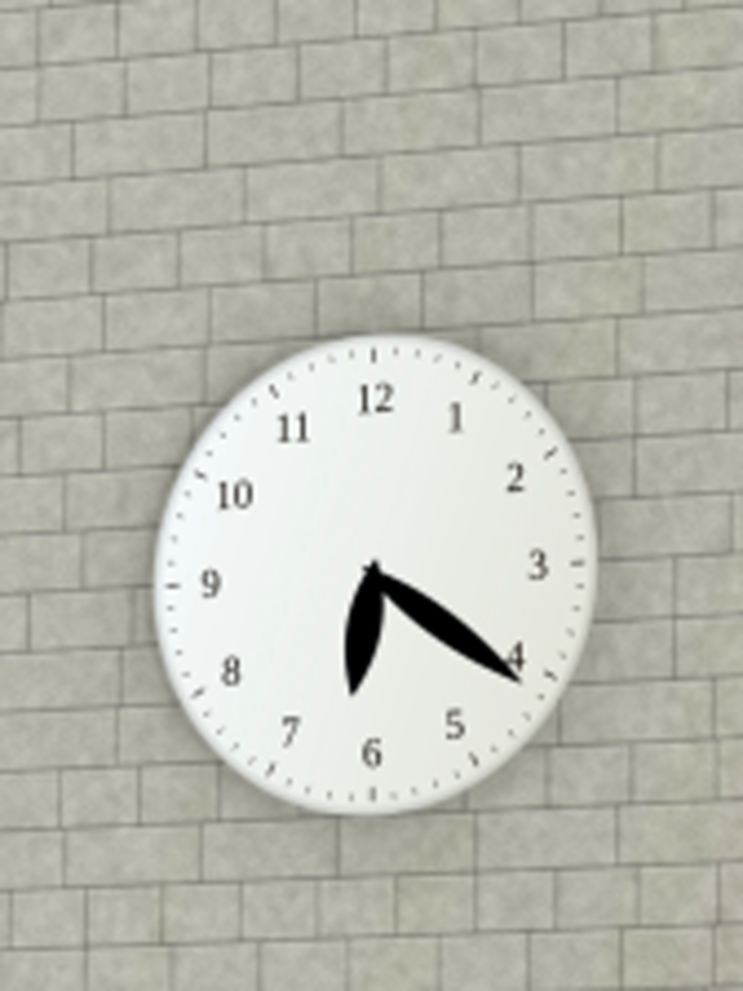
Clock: 6:21
